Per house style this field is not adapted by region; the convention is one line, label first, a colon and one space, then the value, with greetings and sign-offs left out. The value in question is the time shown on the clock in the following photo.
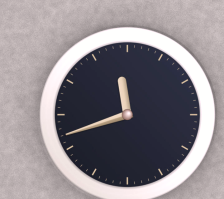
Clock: 11:42
